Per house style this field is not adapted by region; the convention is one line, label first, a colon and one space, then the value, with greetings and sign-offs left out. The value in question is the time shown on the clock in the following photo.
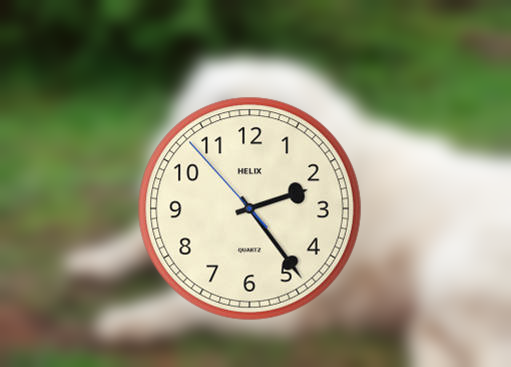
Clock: 2:23:53
